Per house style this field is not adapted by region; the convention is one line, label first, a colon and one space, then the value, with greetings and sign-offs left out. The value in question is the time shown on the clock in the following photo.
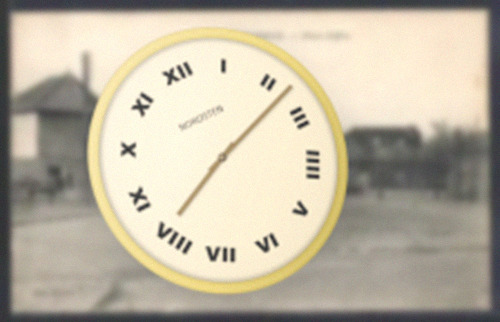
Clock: 8:12
